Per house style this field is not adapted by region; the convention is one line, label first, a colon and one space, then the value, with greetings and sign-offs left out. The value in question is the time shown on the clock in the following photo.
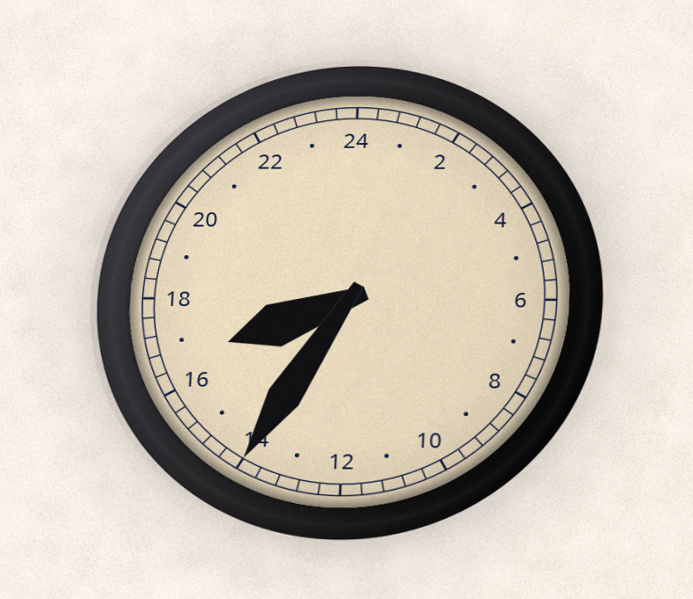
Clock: 16:35
